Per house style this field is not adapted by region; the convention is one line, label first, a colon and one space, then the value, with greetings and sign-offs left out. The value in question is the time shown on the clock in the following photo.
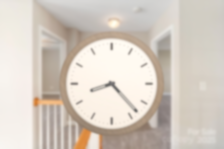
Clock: 8:23
